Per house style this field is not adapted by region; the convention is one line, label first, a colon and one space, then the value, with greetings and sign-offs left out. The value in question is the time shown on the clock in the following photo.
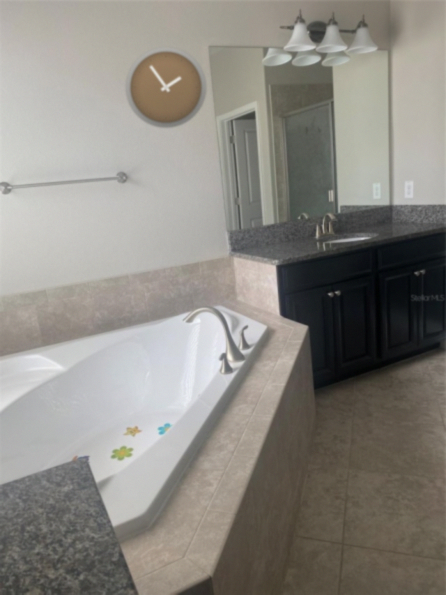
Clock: 1:54
